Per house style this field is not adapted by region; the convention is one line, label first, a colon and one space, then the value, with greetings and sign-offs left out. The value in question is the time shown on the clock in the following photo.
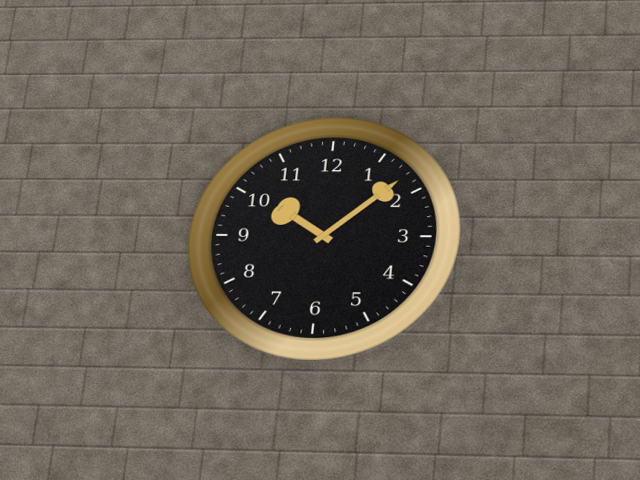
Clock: 10:08
